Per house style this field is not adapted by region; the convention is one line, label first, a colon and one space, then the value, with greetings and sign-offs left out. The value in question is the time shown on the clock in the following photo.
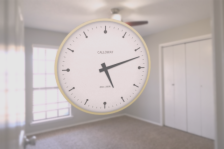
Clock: 5:12
